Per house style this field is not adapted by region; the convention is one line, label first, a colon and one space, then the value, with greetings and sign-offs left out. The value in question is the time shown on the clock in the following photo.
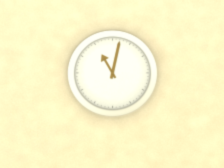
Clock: 11:02
